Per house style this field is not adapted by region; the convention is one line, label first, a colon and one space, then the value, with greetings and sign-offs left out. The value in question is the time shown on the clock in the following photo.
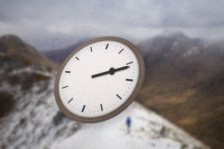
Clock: 2:11
